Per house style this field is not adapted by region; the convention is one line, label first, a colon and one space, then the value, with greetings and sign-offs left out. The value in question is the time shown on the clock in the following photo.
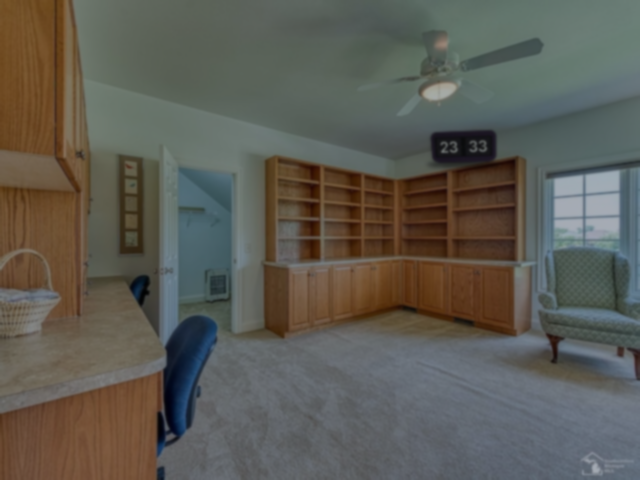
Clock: 23:33
